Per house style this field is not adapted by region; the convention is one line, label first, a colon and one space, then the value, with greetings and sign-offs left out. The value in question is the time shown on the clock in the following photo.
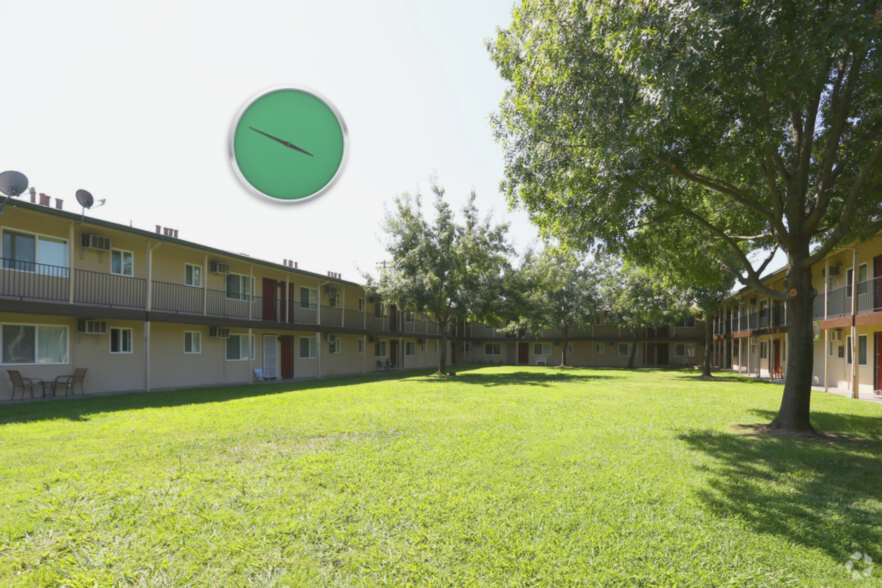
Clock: 3:49
